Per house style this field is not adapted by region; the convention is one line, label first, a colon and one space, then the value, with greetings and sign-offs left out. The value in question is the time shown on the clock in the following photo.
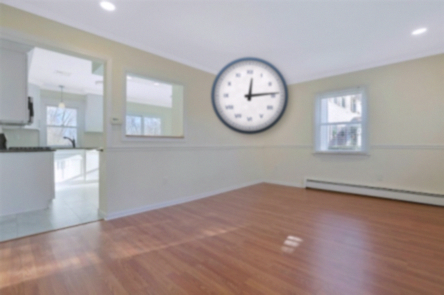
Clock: 12:14
